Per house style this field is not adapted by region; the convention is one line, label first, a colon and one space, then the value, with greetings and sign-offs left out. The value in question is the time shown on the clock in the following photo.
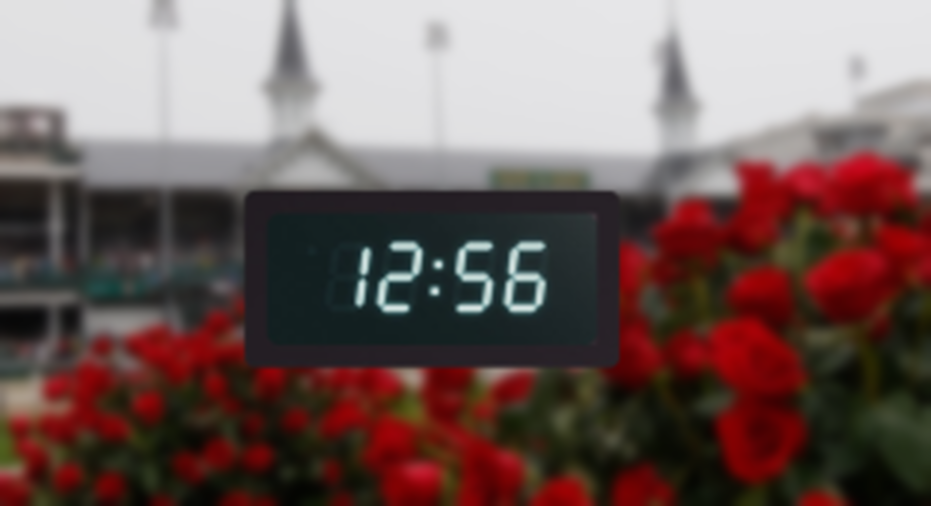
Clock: 12:56
